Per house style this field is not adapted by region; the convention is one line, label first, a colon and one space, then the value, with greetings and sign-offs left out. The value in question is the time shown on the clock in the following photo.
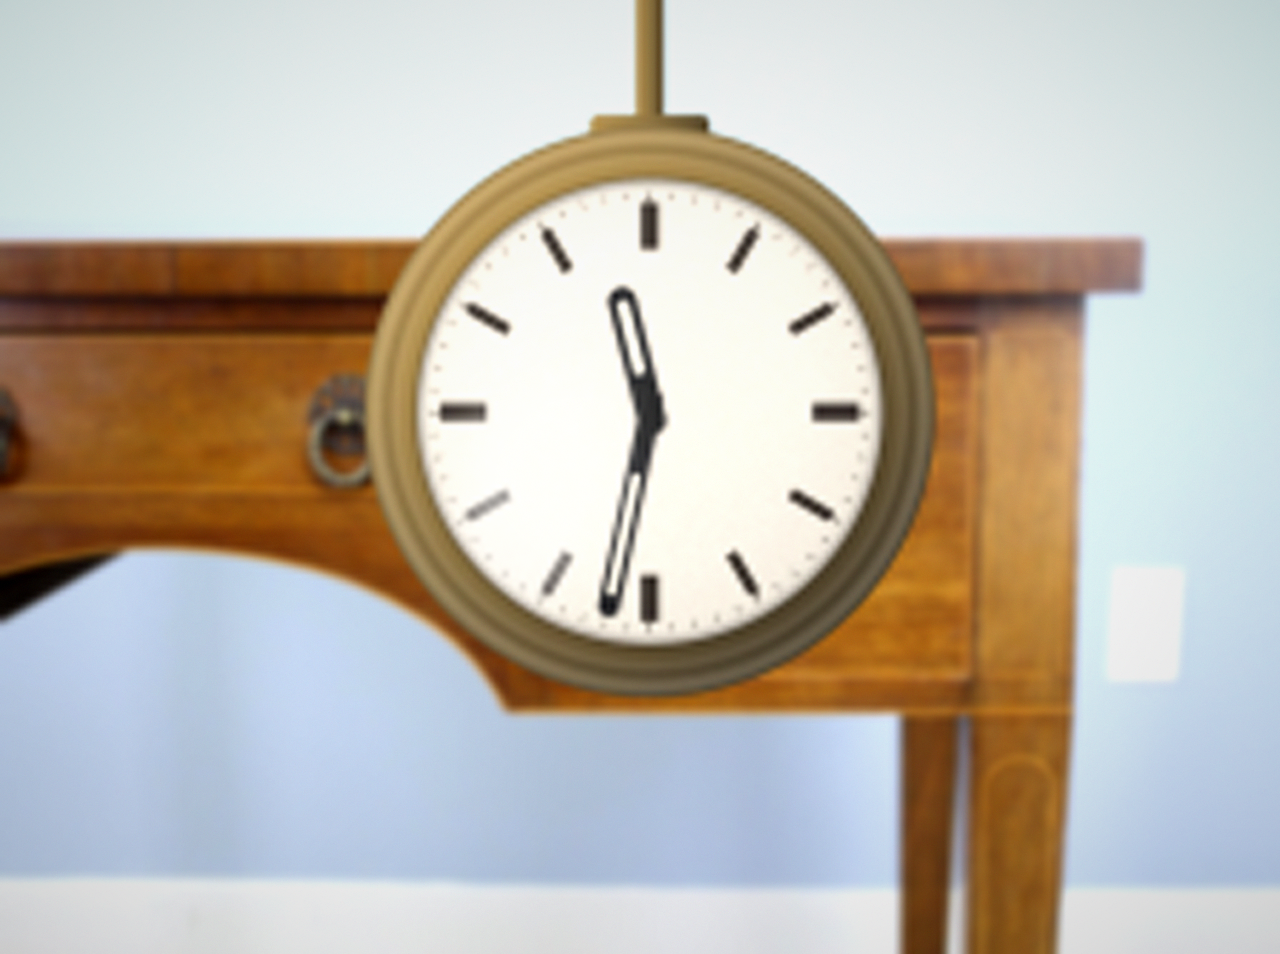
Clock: 11:32
